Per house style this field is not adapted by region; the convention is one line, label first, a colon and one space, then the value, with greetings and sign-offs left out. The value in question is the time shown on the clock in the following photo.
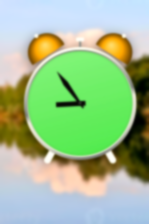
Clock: 8:54
